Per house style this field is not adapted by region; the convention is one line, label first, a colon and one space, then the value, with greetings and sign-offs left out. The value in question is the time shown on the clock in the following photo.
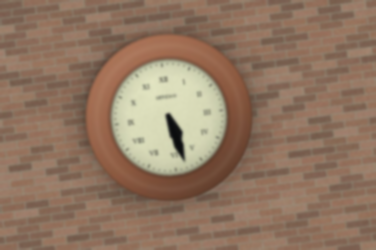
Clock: 5:28
